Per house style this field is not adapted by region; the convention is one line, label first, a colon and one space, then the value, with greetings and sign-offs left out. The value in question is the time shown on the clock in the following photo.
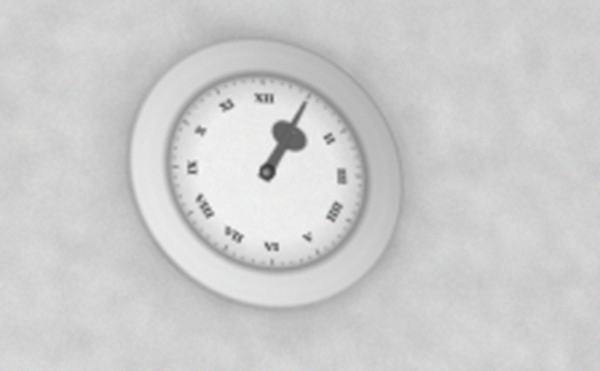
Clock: 1:05
